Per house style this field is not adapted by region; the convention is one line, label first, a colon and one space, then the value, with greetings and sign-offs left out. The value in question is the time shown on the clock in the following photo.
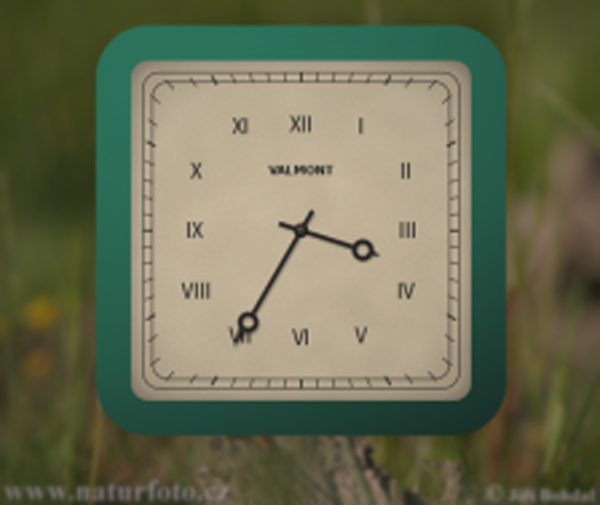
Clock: 3:35
